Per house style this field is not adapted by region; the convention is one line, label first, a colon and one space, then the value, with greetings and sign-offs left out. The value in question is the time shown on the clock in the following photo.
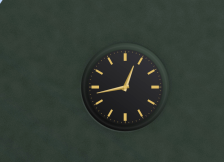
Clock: 12:43
